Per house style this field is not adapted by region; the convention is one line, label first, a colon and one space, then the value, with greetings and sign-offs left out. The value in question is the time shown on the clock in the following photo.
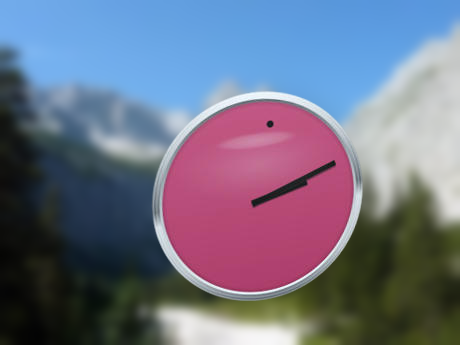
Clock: 2:10
